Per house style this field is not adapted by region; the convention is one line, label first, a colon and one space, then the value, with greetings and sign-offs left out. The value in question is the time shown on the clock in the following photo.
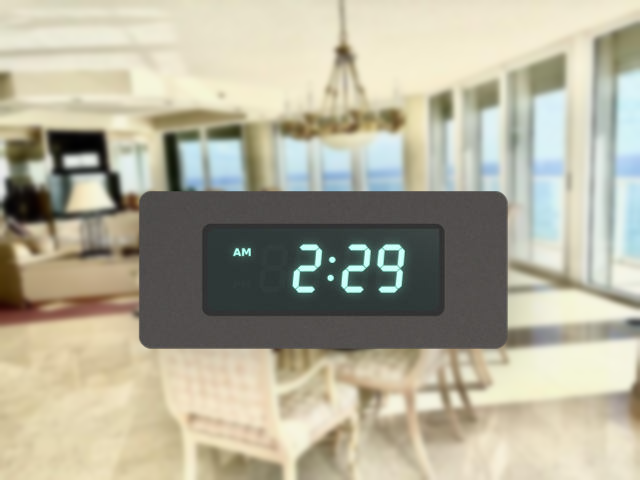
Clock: 2:29
